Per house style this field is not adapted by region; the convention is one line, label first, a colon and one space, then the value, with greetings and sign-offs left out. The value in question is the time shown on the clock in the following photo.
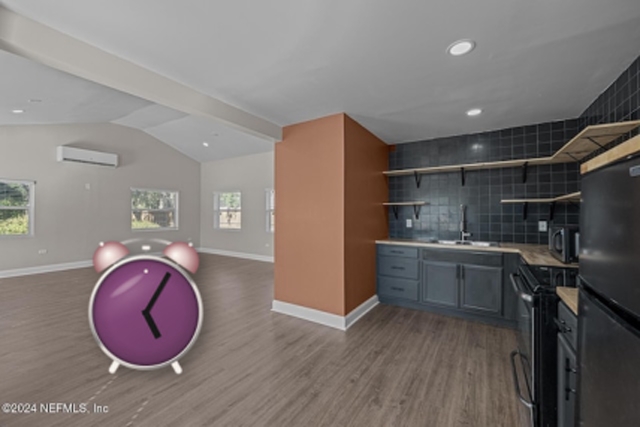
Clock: 5:05
